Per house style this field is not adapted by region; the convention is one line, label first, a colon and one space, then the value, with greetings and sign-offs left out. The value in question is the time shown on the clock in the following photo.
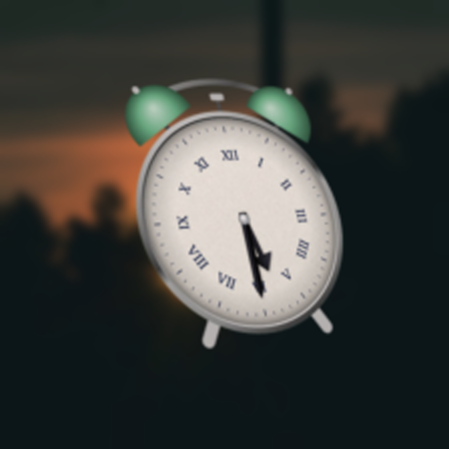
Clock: 5:30
